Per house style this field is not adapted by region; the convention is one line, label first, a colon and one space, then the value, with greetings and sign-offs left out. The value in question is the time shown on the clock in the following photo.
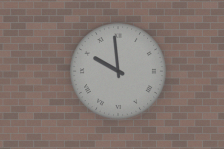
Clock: 9:59
